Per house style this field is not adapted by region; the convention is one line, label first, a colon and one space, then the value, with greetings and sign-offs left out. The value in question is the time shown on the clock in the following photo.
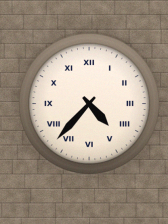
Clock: 4:37
